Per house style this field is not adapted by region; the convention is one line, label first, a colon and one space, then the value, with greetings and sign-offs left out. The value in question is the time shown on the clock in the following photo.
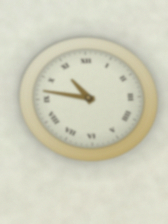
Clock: 10:47
